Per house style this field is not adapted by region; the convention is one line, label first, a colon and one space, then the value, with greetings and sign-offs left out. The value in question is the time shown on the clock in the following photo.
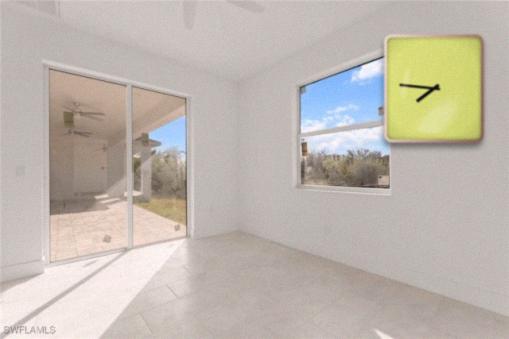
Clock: 7:46
